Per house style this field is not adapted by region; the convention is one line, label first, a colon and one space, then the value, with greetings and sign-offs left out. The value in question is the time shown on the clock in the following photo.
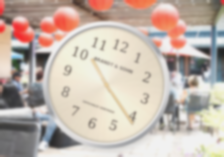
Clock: 10:21
